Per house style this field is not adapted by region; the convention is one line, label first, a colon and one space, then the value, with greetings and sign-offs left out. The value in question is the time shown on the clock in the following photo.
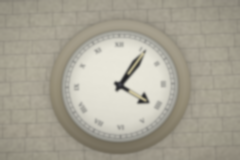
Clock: 4:06
